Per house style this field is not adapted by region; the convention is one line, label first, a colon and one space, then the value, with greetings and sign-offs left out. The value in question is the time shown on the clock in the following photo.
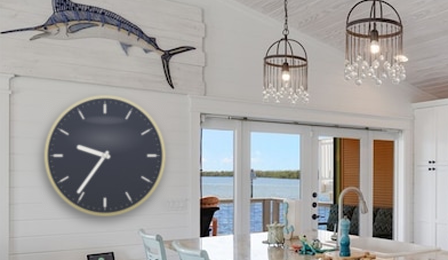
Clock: 9:36
